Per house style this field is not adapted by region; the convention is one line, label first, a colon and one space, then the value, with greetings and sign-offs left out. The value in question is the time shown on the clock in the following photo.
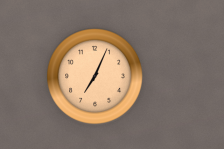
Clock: 7:04
